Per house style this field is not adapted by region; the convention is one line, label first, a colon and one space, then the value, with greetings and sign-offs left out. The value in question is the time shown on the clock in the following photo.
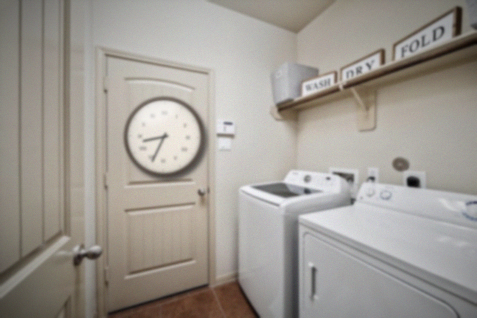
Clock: 8:34
